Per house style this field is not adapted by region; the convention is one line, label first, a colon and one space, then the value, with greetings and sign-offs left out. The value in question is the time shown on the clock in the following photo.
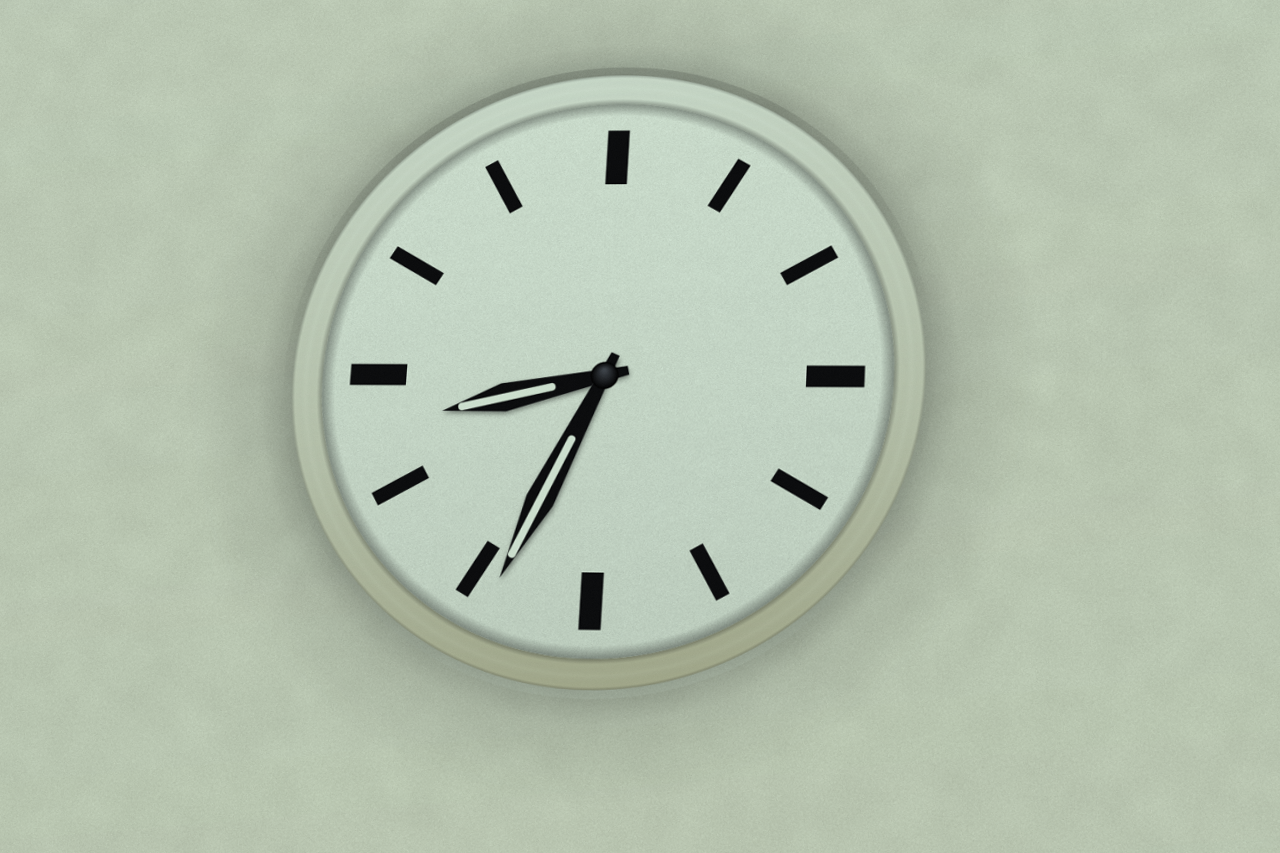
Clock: 8:34
